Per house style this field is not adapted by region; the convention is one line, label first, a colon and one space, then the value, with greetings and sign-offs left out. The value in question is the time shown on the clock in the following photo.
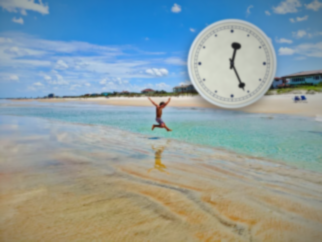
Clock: 12:26
